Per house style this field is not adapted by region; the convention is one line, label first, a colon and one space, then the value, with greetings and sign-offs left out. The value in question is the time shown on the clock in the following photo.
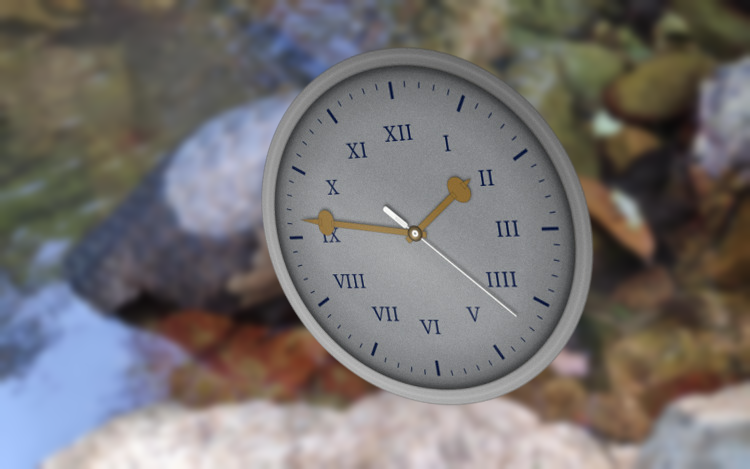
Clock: 1:46:22
